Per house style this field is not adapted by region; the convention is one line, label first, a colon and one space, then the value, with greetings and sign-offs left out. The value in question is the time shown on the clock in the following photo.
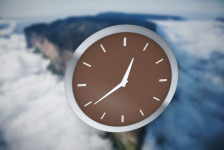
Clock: 12:39
